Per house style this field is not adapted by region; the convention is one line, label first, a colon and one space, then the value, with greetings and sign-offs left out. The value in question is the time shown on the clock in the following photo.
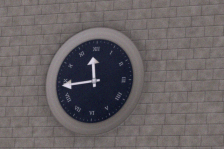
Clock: 11:44
